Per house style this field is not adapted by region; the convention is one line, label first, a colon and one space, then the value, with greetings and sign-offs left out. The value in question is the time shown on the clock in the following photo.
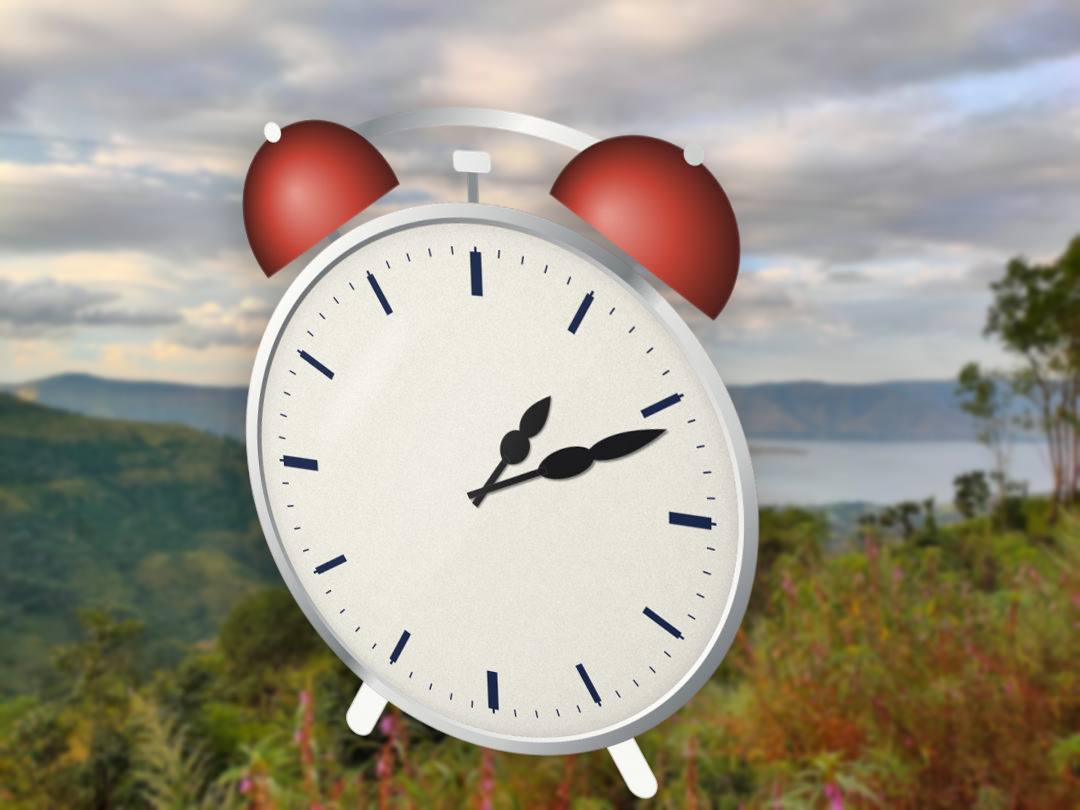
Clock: 1:11
